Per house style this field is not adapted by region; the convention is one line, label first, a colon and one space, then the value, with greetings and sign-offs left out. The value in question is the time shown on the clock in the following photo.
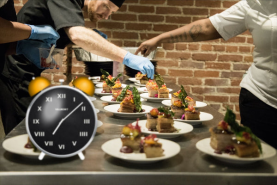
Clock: 7:08
